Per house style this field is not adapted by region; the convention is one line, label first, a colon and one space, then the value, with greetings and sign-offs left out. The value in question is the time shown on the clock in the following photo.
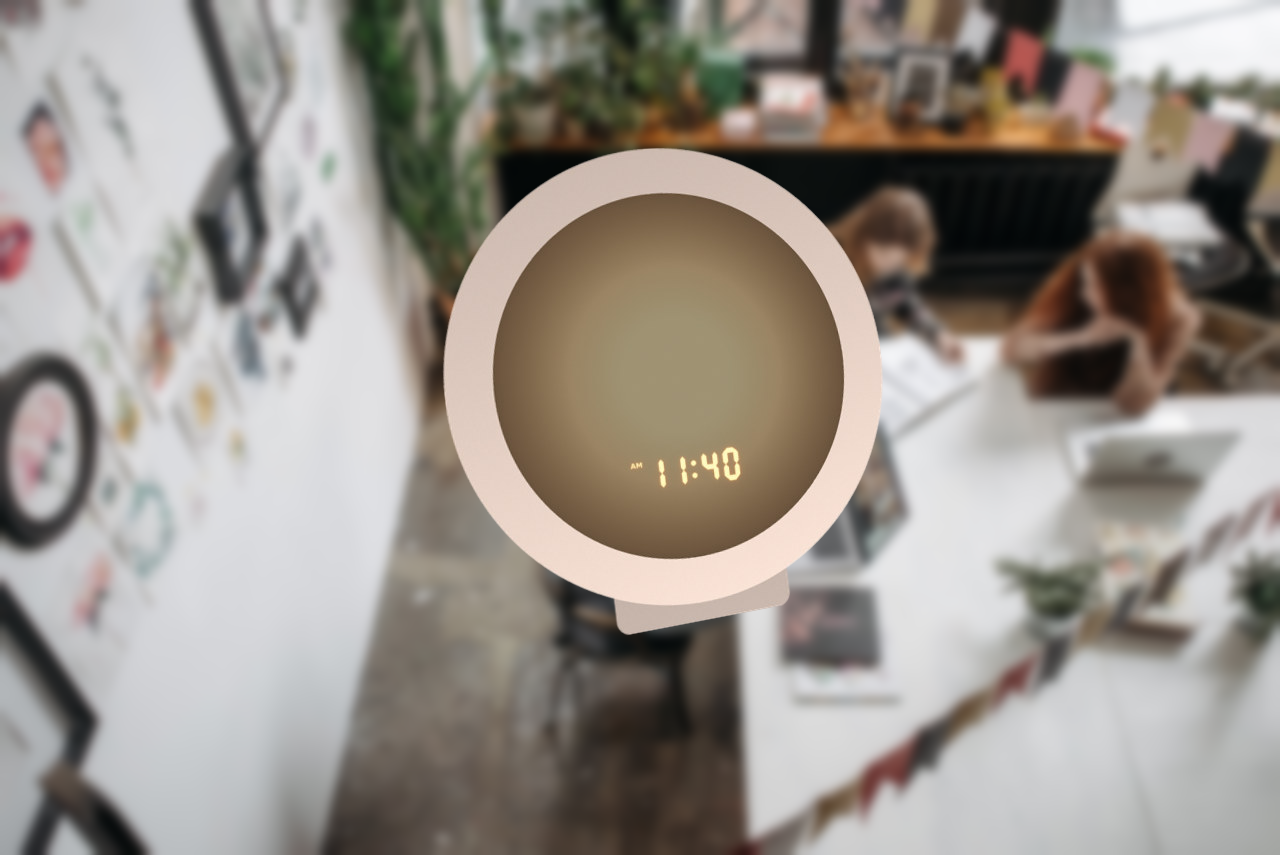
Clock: 11:40
